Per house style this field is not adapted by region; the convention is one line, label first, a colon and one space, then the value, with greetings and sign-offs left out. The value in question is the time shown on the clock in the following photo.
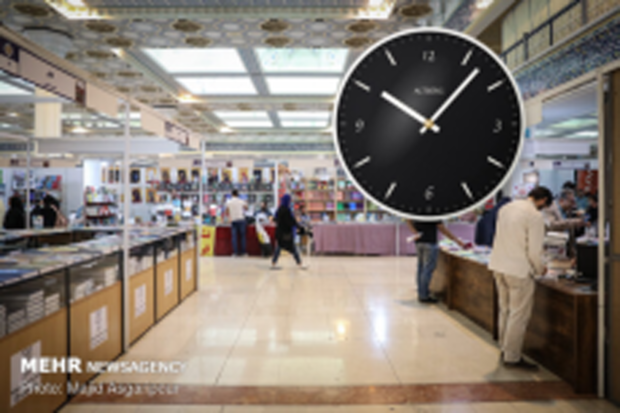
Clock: 10:07
